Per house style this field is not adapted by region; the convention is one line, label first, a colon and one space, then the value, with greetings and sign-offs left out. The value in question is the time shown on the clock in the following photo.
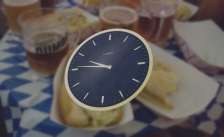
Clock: 9:46
